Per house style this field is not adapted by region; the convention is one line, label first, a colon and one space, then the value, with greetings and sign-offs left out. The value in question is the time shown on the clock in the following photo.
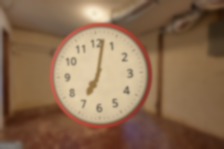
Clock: 7:02
